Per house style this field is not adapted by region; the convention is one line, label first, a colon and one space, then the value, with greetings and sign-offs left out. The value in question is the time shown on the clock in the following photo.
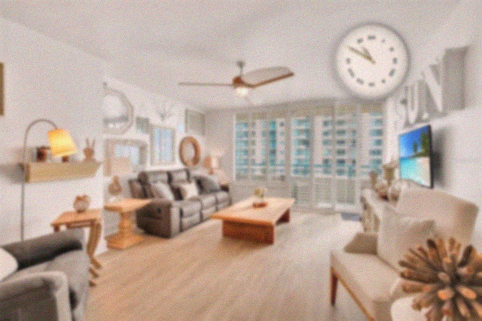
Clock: 10:50
